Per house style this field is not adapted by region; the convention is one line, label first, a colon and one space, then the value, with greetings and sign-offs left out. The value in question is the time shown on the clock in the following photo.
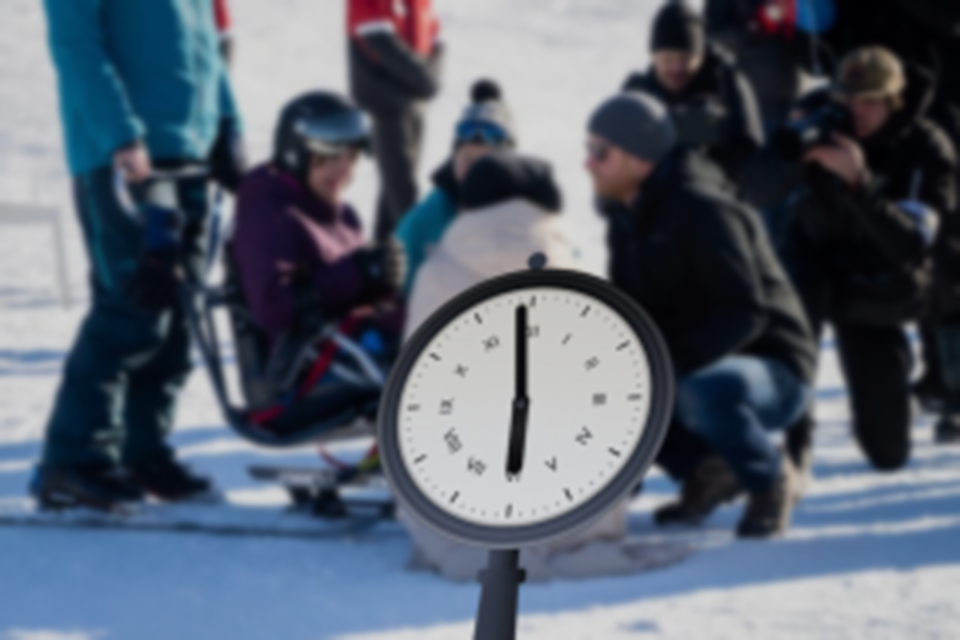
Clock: 5:59
